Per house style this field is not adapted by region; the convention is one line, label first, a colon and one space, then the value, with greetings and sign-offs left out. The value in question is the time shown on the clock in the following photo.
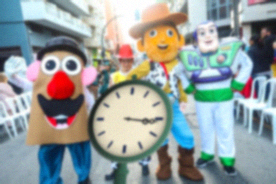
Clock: 3:16
